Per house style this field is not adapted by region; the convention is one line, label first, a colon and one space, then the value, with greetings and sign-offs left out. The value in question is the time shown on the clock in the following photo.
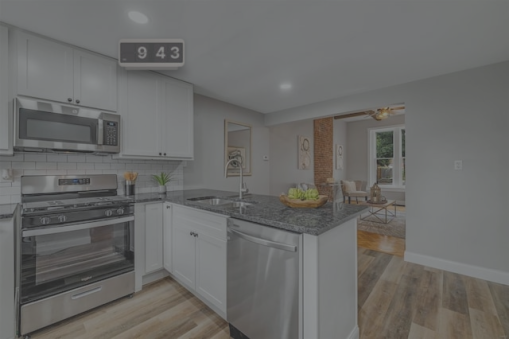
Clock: 9:43
